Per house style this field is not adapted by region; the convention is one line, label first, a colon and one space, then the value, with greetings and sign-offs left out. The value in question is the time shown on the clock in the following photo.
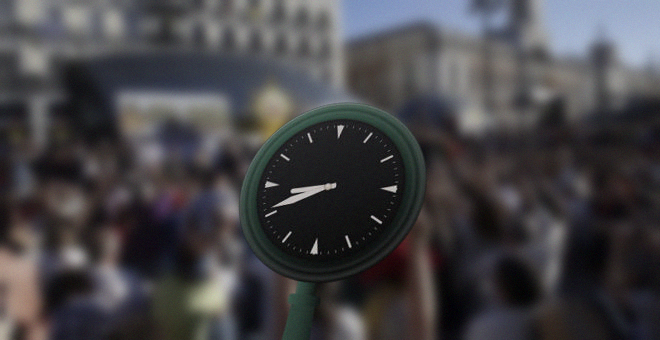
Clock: 8:41
